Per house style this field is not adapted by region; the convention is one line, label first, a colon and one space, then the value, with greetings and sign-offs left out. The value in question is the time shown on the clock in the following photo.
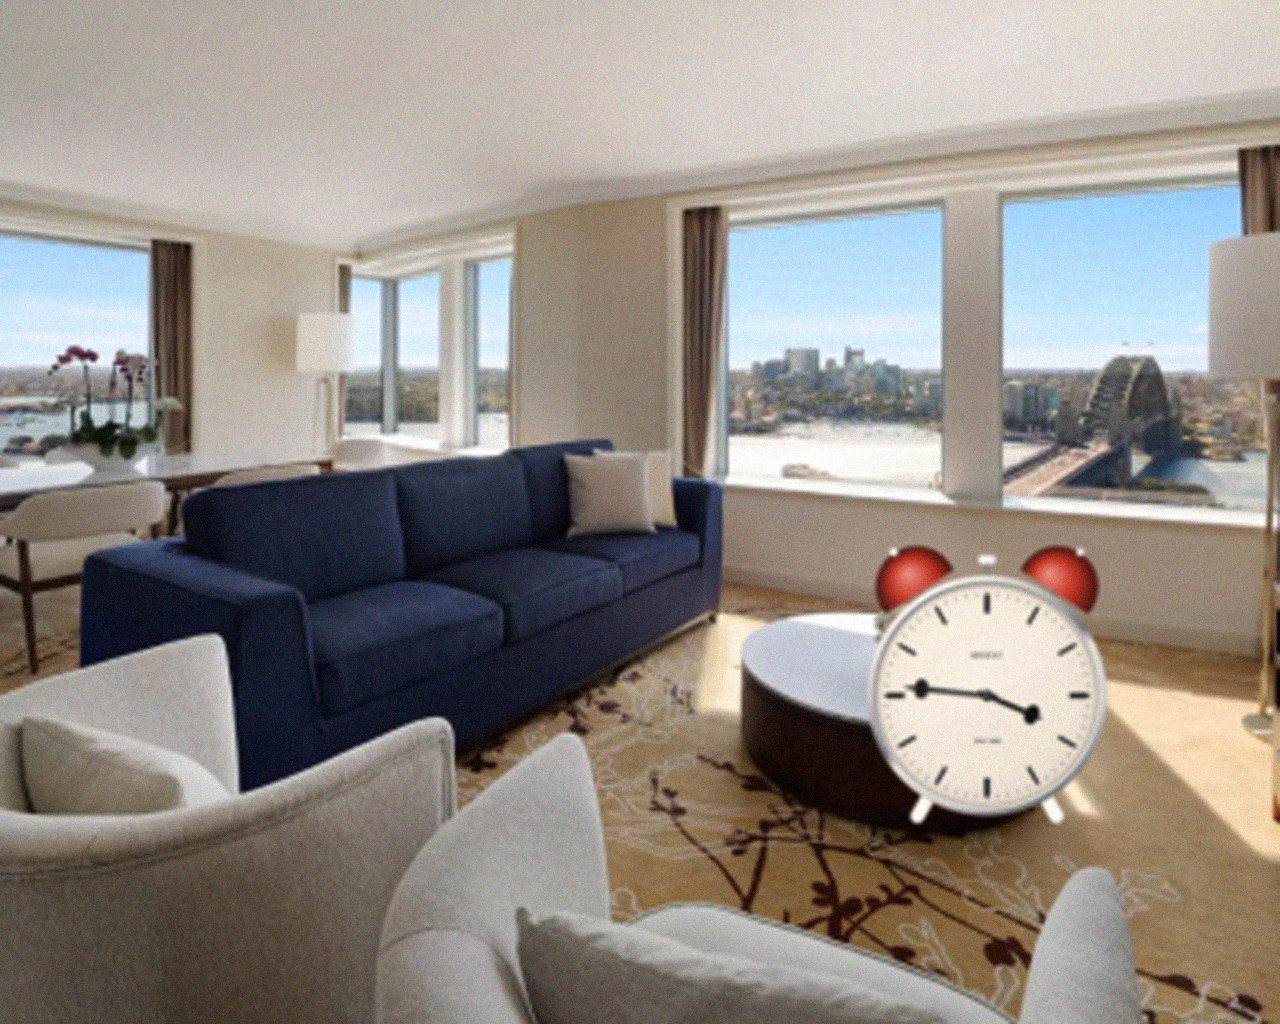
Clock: 3:46
